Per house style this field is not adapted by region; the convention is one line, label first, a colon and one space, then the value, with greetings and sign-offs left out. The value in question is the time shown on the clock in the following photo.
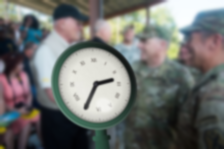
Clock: 2:35
